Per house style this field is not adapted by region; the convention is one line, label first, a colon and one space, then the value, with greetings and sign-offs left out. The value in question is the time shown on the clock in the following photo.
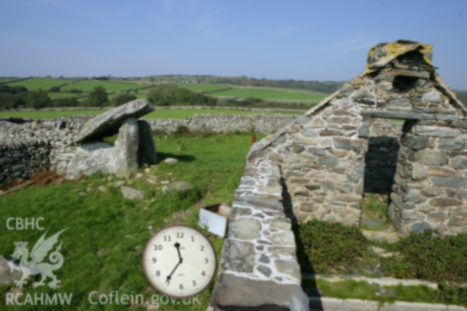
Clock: 11:36
